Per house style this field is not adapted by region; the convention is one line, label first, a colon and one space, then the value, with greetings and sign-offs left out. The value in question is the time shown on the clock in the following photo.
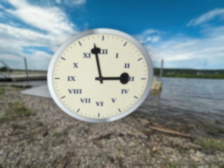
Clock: 2:58
